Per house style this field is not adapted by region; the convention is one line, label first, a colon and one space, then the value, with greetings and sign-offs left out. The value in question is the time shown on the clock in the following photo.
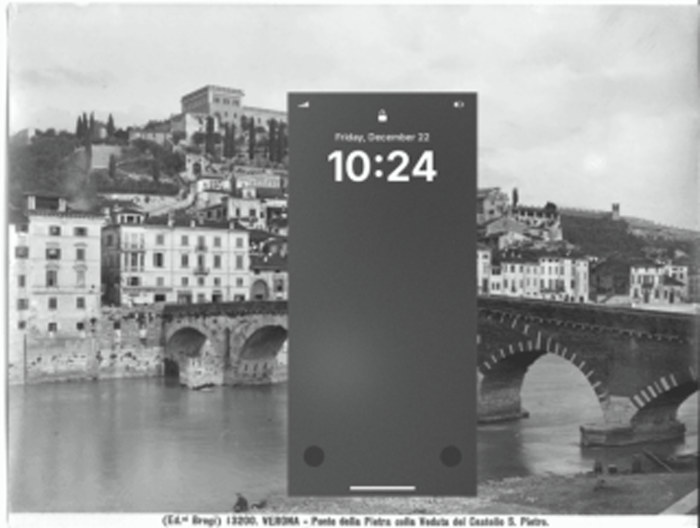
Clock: 10:24
